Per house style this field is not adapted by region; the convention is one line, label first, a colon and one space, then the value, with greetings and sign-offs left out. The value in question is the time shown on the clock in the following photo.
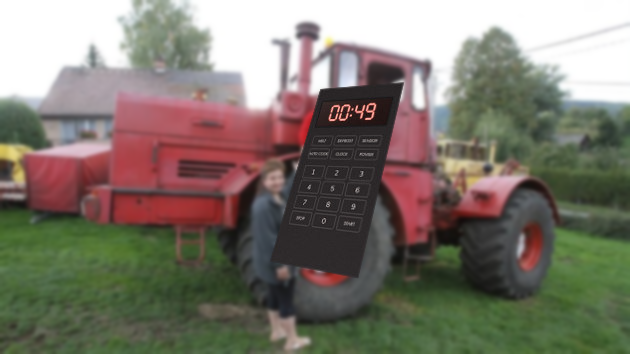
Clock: 0:49
